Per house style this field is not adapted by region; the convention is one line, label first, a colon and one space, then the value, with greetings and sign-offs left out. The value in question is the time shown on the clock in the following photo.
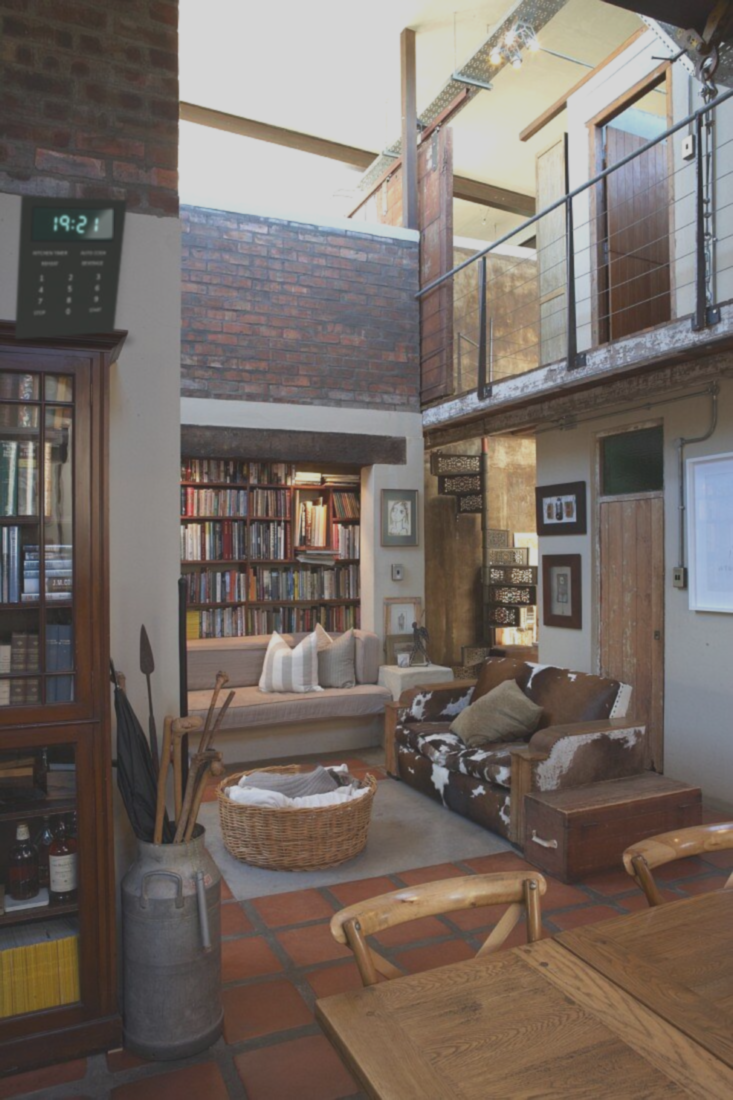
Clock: 19:21
